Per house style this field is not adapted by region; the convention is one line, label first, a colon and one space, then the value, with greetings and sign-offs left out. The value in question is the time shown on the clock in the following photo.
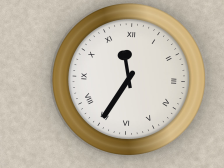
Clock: 11:35
